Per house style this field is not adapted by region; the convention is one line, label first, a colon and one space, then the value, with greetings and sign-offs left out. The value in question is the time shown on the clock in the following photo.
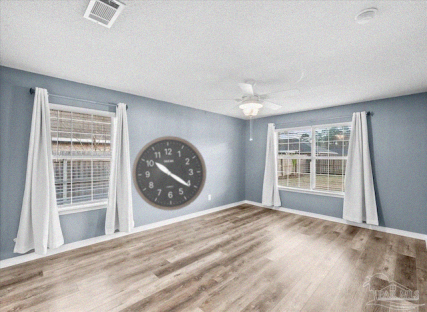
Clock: 10:21
